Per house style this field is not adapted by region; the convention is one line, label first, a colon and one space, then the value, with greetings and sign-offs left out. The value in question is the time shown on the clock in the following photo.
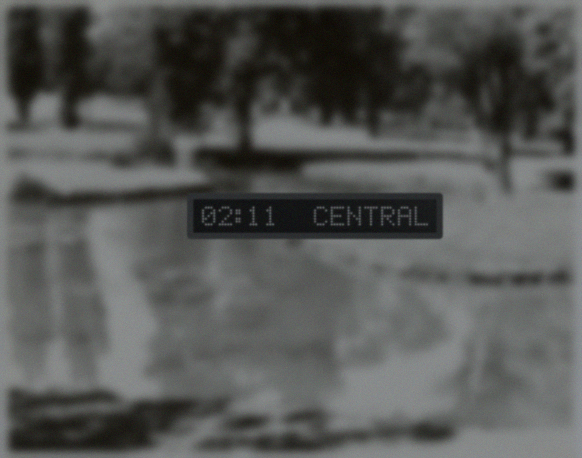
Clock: 2:11
